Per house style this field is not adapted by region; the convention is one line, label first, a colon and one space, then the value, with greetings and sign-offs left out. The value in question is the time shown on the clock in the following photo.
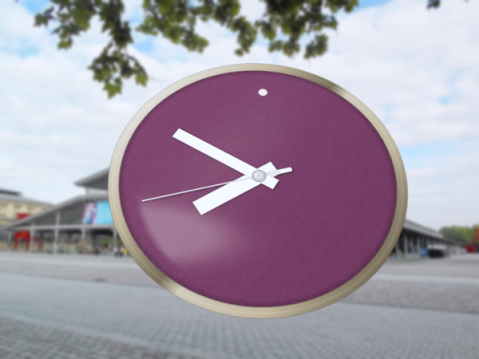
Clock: 7:49:42
